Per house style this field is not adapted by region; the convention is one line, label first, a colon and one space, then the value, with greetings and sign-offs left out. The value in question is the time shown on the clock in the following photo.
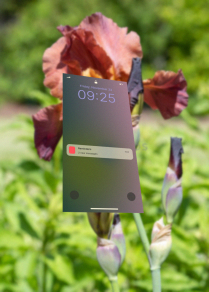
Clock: 9:25
